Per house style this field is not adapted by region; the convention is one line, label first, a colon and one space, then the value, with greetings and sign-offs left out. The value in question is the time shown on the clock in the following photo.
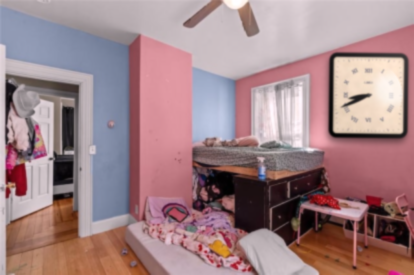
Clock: 8:41
